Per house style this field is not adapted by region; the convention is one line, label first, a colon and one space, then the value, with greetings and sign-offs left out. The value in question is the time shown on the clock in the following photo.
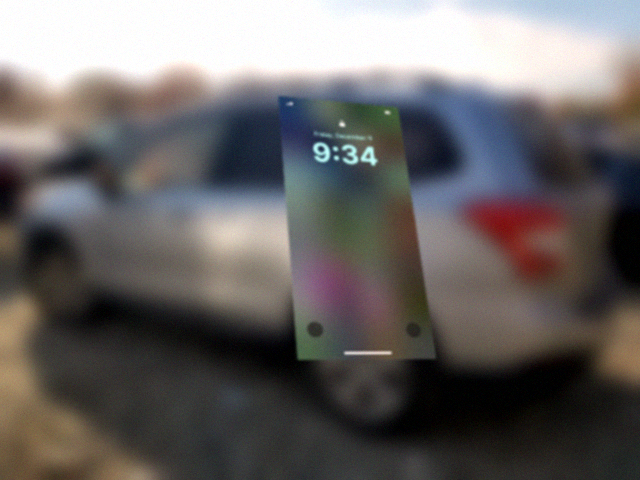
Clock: 9:34
